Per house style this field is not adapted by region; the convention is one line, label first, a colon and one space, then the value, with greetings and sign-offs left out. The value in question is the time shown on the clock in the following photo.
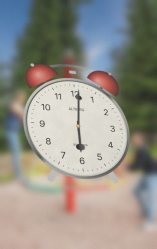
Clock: 6:01
